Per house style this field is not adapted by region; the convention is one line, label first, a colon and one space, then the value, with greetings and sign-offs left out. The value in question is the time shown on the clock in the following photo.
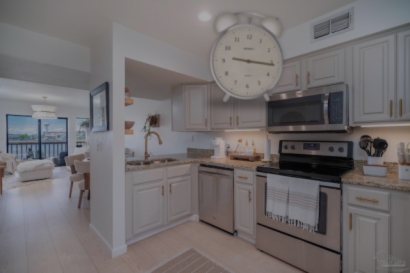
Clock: 9:16
